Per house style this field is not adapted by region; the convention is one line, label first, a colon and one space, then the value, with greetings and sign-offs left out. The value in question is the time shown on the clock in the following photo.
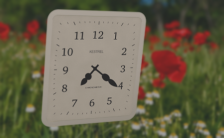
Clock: 7:21
